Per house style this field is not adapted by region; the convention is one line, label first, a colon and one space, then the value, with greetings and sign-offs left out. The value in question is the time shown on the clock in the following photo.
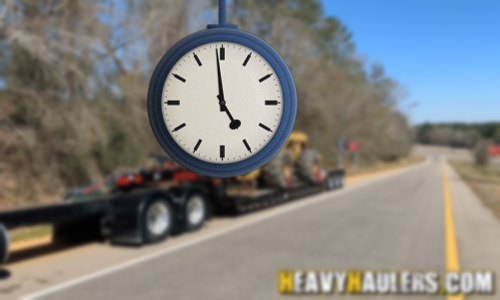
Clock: 4:59
